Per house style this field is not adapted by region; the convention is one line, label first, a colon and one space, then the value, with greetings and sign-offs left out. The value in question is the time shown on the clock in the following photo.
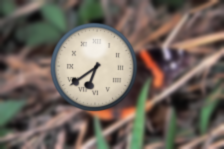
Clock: 6:39
